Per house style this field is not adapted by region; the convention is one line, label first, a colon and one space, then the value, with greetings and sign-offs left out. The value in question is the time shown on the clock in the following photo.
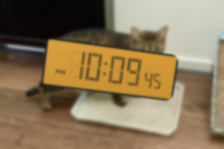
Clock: 10:09:45
